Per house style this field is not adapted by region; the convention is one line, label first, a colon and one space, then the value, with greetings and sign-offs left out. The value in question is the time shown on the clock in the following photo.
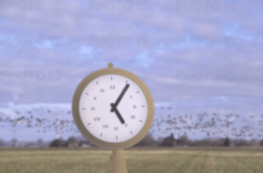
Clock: 5:06
